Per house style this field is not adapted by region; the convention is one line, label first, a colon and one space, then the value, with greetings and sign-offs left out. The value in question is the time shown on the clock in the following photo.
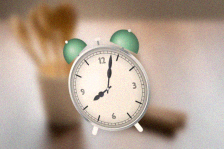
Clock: 8:03
